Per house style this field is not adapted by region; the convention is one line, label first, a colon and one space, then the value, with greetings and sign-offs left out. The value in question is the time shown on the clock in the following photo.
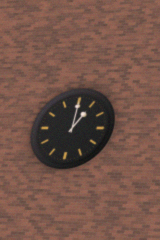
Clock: 1:00
